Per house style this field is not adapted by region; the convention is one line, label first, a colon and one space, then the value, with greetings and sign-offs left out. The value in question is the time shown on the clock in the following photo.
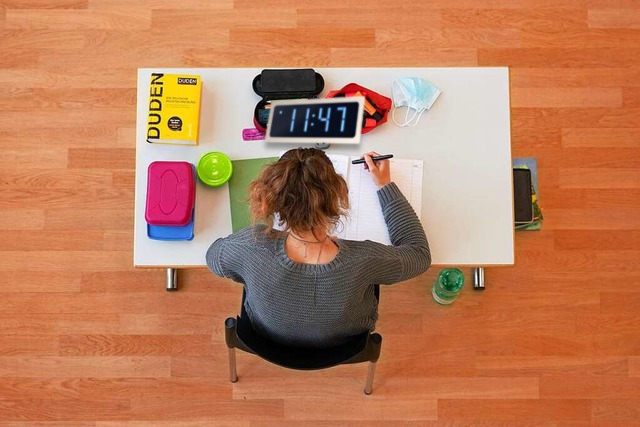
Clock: 11:47
